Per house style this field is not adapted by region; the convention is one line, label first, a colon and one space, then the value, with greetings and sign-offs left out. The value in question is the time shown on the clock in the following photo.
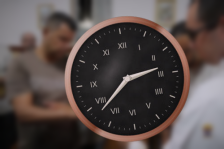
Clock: 2:38
